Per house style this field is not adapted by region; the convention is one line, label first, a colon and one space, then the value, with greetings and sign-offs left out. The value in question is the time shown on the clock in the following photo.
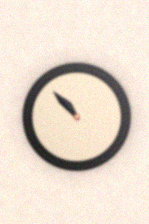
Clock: 10:53
